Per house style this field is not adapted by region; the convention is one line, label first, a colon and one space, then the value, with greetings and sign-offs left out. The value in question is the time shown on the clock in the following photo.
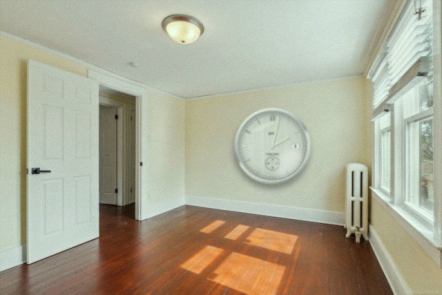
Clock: 2:02
